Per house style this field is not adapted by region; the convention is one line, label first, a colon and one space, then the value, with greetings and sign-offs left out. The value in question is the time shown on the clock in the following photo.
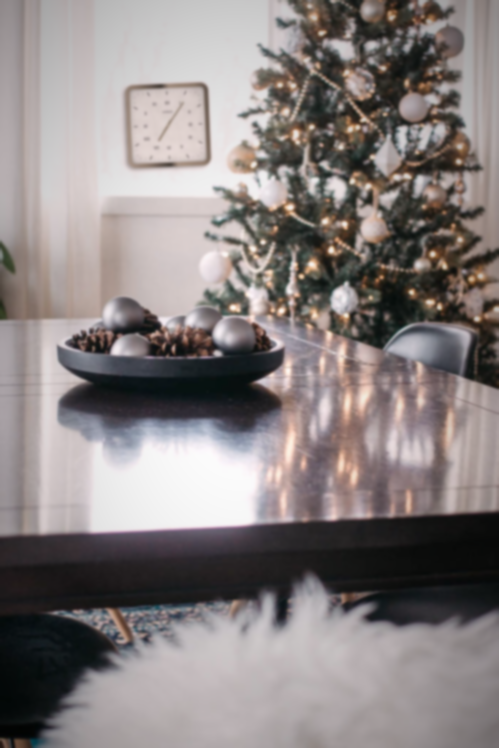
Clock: 7:06
